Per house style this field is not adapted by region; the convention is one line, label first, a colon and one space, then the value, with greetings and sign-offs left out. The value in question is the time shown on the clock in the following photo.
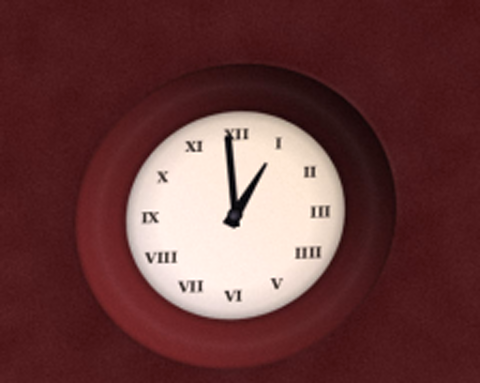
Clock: 12:59
